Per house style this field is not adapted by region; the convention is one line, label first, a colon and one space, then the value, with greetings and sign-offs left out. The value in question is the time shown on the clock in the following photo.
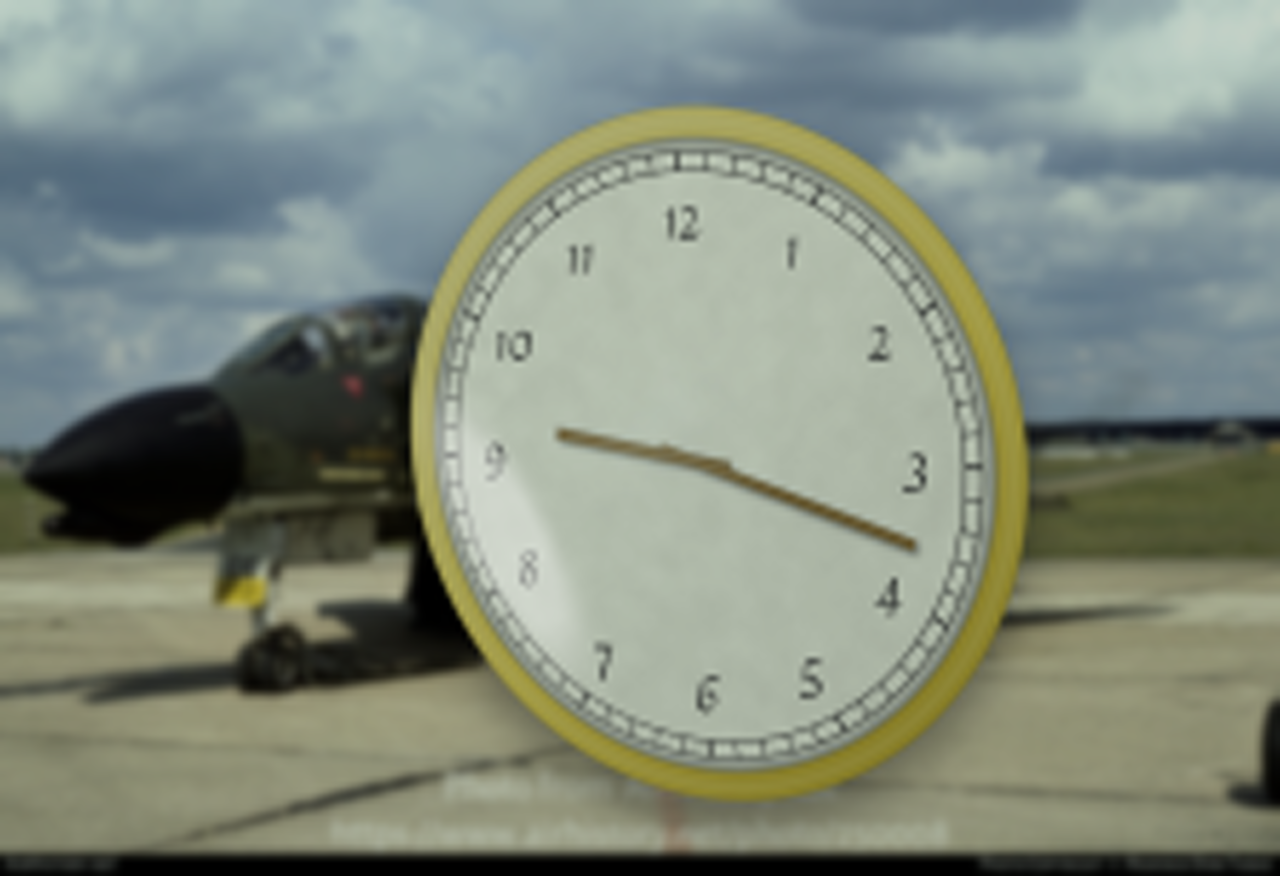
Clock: 9:18
